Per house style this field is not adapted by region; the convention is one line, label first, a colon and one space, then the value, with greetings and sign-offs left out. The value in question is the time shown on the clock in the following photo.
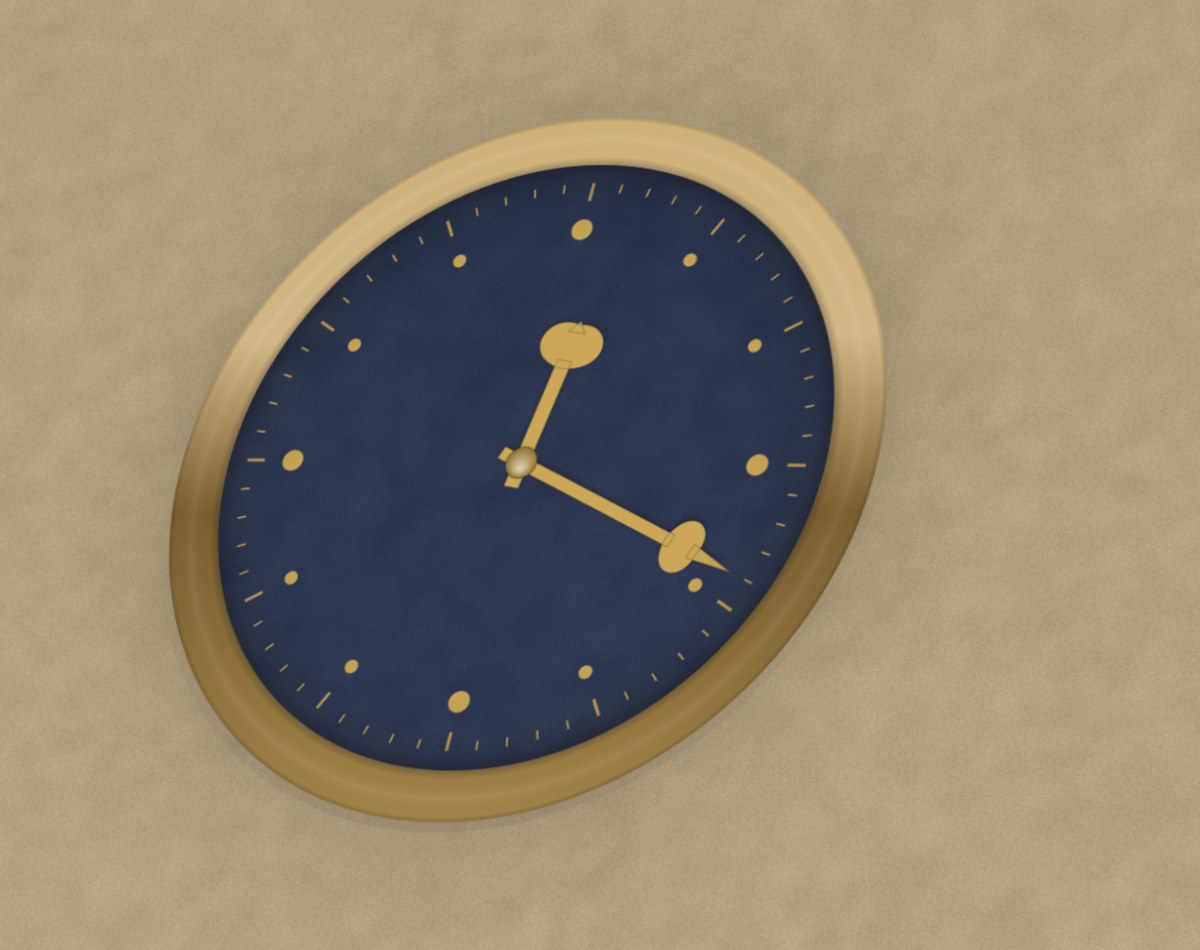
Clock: 12:19
